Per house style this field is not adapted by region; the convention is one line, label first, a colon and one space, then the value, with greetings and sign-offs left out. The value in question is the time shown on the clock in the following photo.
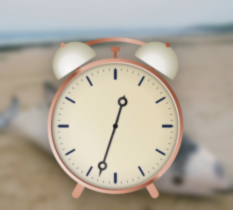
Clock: 12:33
